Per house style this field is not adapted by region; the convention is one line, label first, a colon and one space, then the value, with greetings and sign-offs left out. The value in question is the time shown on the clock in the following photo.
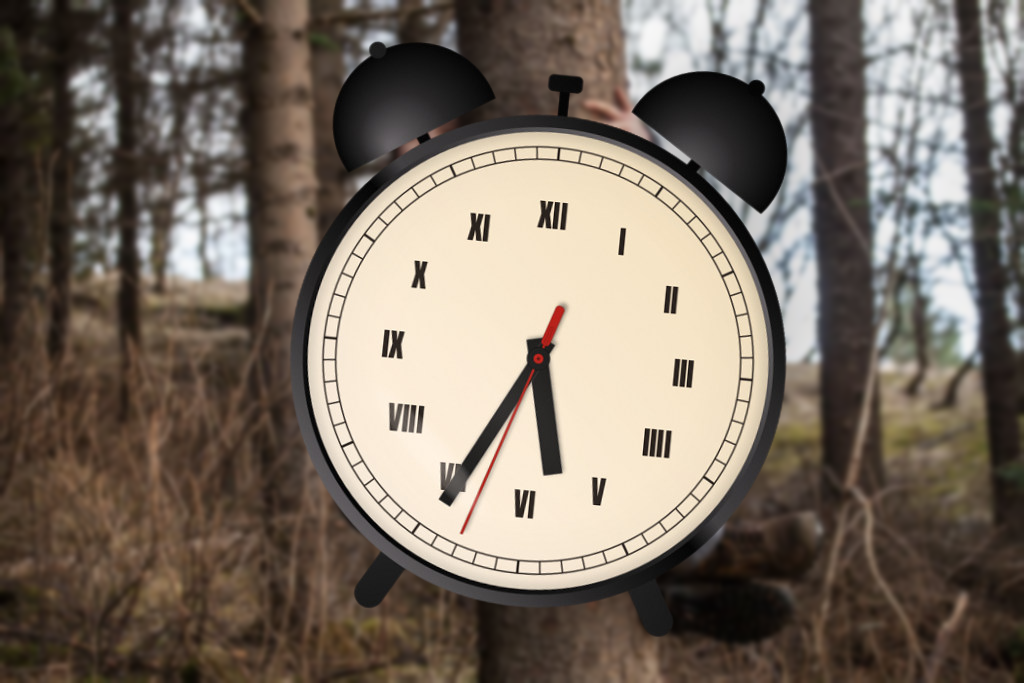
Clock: 5:34:33
